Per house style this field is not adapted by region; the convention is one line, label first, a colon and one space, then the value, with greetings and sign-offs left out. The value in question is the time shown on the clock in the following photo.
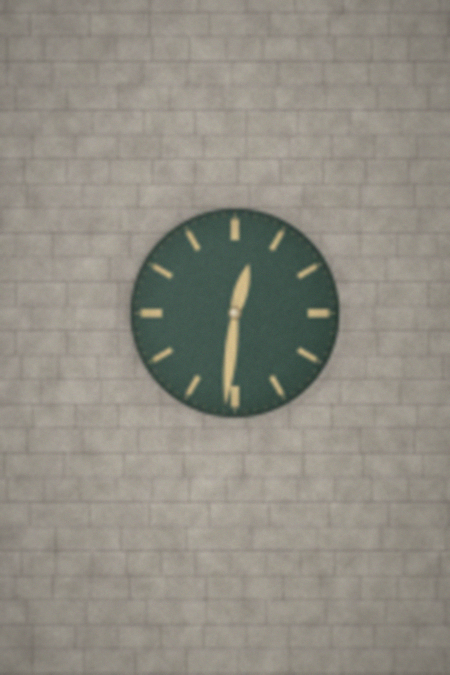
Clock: 12:31
